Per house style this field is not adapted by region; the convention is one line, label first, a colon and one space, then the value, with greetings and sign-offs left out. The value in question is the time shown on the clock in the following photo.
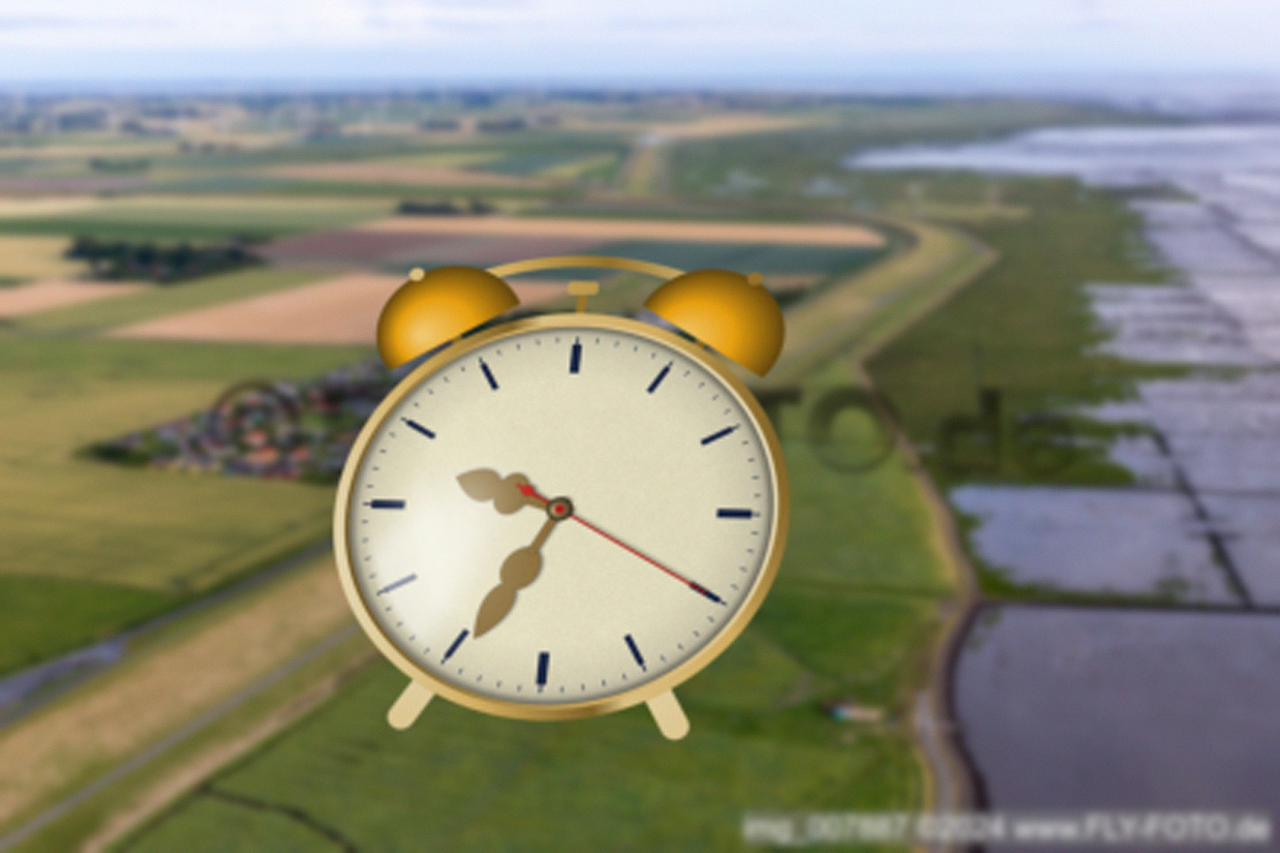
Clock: 9:34:20
